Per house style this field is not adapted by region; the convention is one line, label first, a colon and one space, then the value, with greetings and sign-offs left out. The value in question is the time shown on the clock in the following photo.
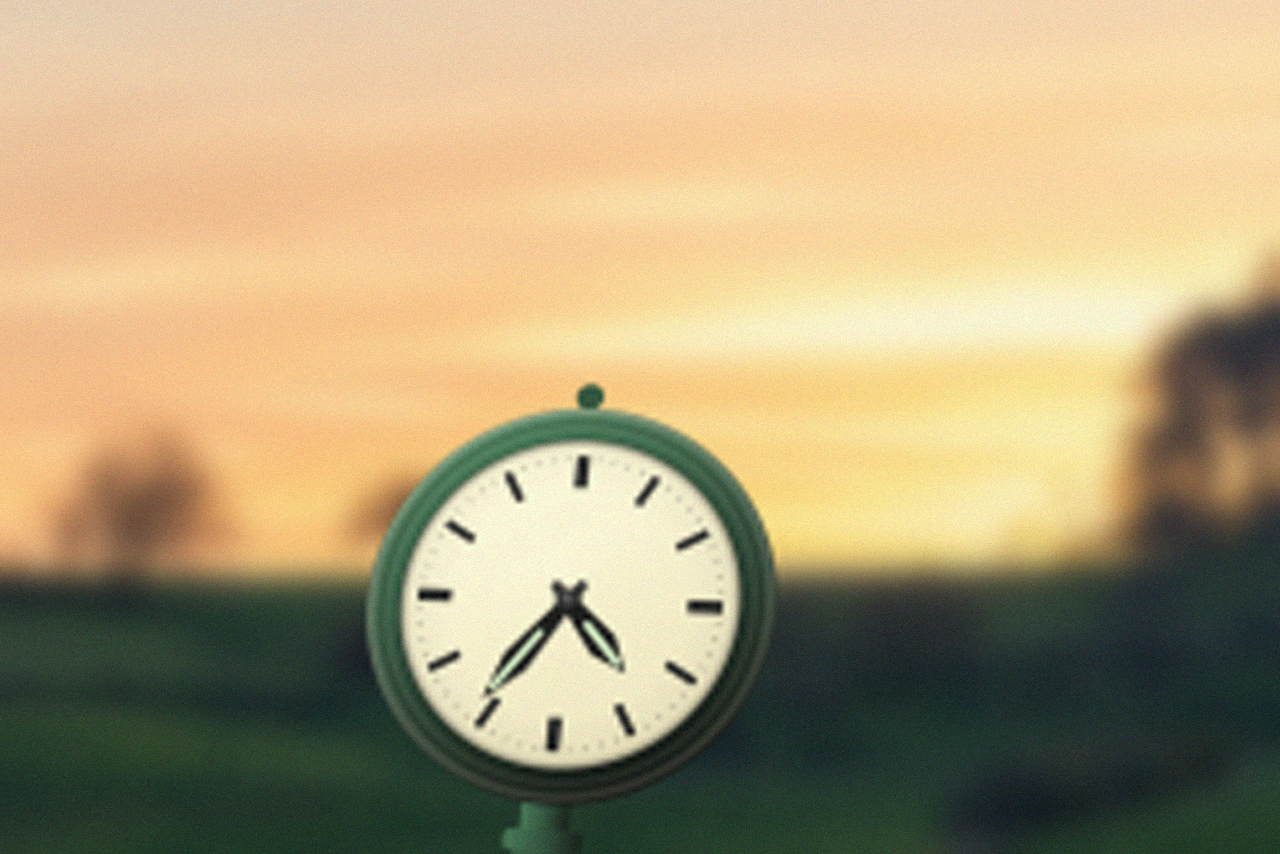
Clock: 4:36
